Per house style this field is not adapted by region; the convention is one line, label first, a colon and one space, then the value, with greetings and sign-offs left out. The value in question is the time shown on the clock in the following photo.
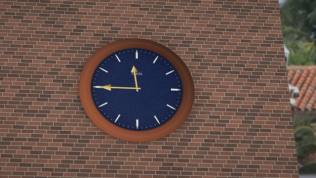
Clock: 11:45
